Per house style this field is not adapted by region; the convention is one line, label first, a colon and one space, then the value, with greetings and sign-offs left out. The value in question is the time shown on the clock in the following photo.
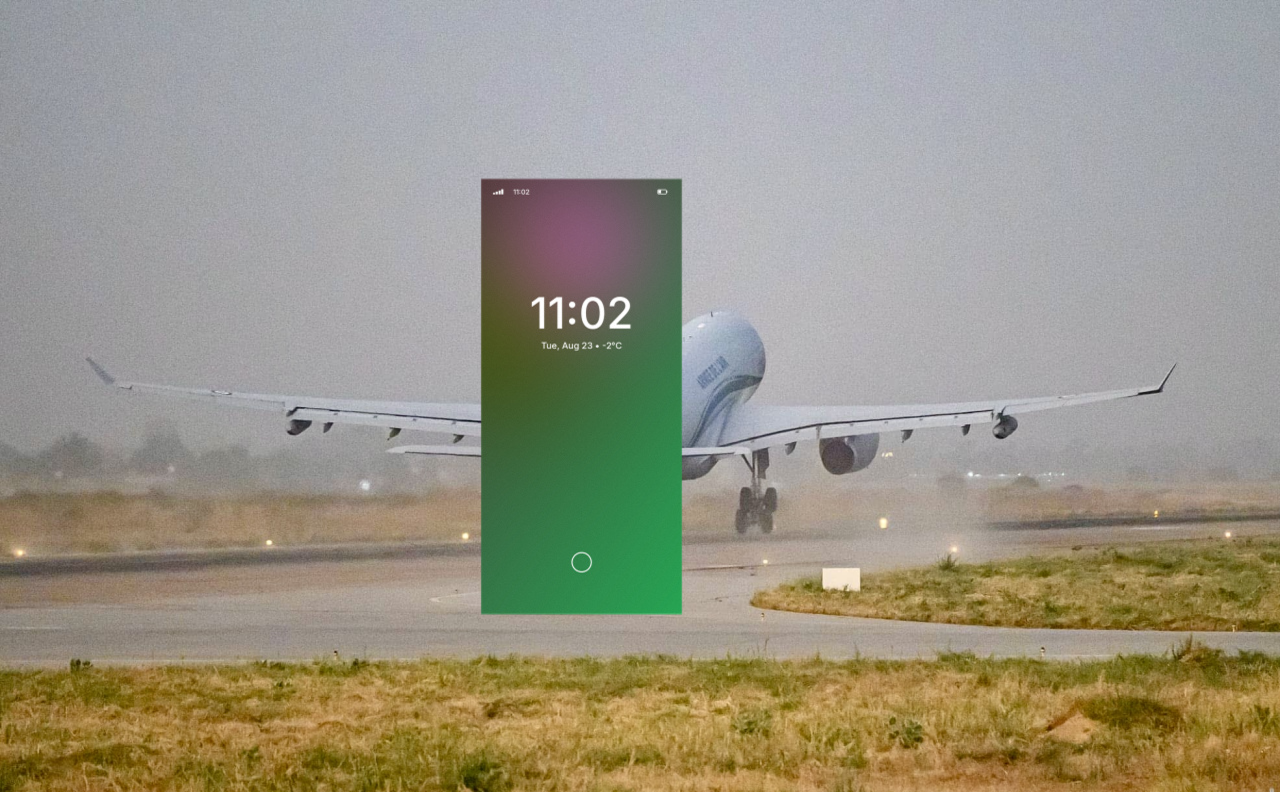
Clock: 11:02
